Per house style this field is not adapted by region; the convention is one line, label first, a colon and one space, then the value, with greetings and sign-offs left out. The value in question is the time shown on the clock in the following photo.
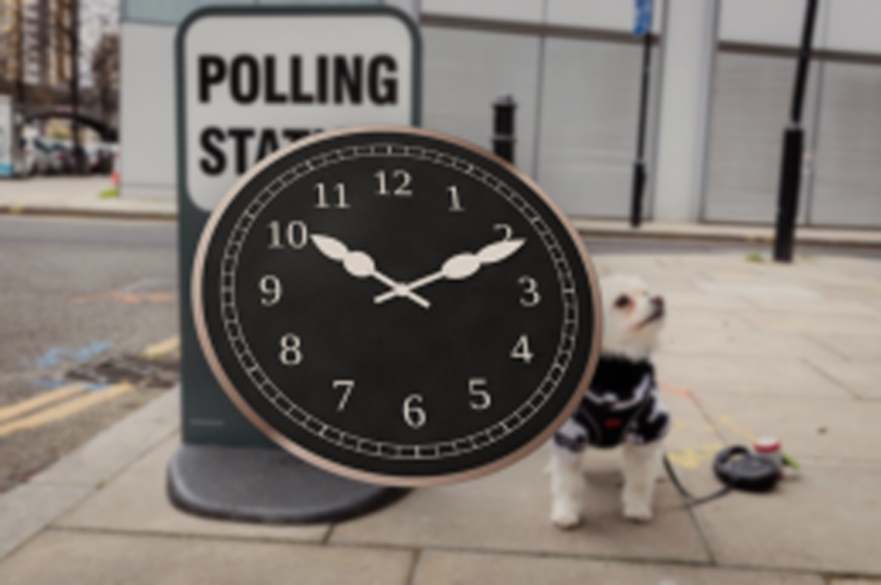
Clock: 10:11
